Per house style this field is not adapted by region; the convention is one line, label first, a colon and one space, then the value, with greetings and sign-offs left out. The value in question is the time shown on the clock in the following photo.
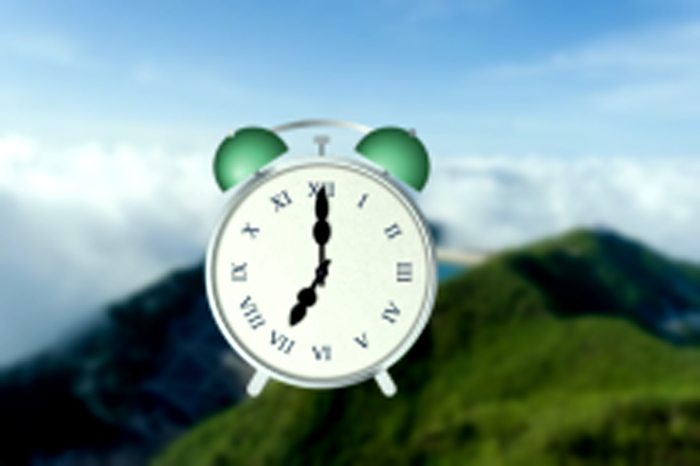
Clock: 7:00
